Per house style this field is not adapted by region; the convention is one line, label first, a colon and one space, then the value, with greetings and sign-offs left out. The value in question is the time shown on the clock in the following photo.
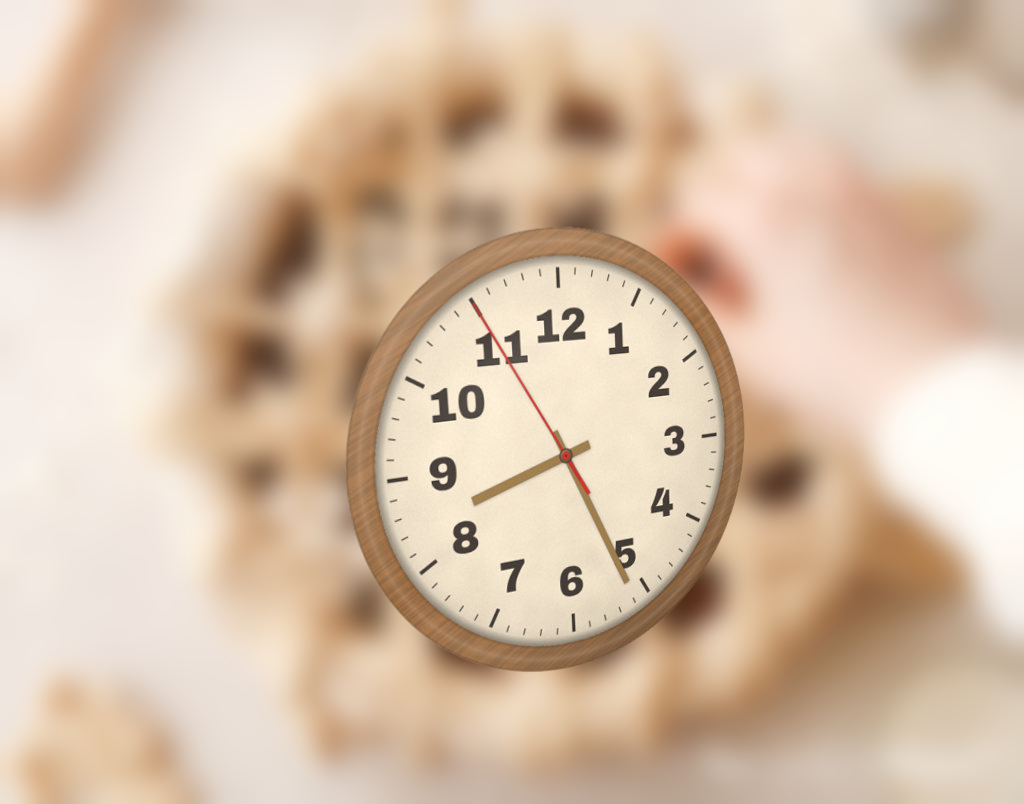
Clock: 8:25:55
